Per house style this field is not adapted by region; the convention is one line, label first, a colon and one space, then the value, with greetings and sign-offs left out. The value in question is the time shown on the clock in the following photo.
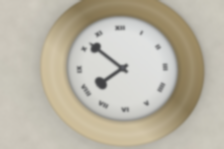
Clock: 7:52
